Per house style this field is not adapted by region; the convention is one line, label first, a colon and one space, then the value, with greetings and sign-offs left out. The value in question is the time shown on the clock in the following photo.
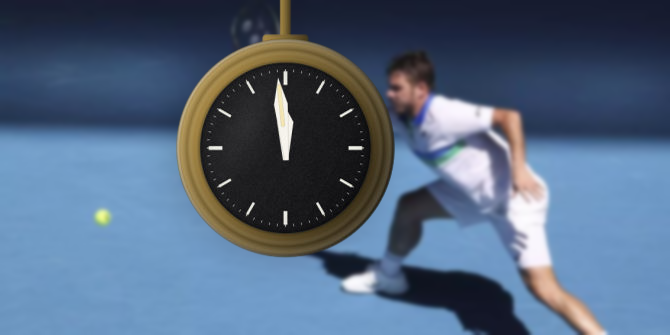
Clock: 11:59
